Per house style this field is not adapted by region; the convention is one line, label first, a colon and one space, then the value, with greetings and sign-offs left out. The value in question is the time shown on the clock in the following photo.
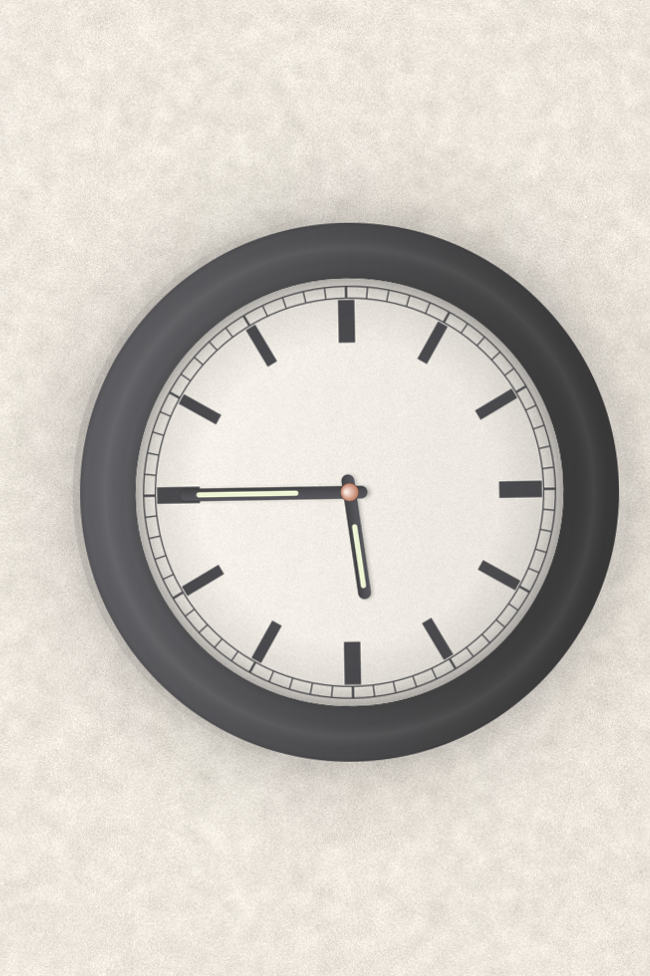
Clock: 5:45
